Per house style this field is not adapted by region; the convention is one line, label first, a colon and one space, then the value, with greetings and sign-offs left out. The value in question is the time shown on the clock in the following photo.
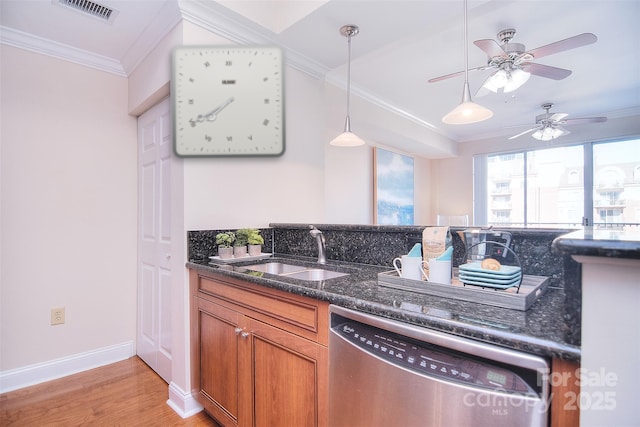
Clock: 7:40
